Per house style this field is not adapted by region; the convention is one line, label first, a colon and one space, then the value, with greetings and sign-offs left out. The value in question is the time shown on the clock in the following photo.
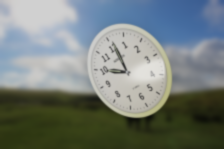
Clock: 10:01
